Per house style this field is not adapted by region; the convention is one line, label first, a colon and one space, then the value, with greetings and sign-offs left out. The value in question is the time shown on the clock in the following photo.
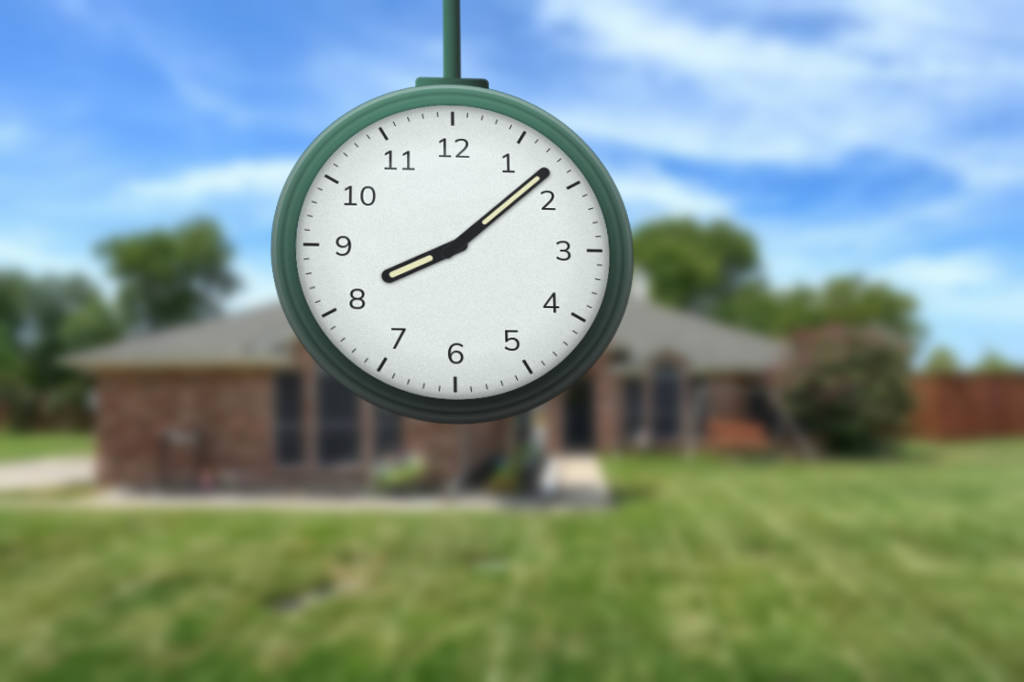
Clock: 8:08
